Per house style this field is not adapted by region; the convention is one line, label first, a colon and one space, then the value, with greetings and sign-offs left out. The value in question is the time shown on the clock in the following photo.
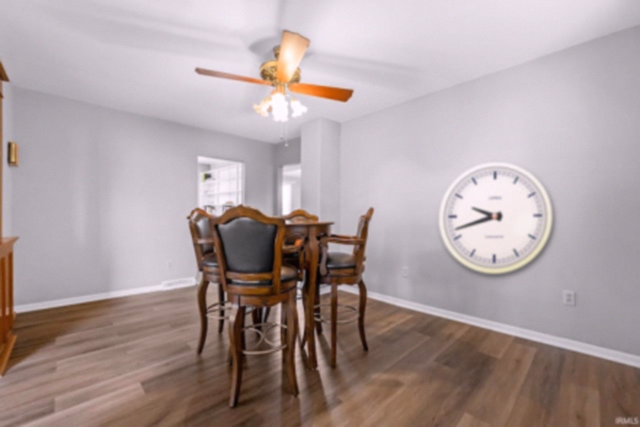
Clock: 9:42
